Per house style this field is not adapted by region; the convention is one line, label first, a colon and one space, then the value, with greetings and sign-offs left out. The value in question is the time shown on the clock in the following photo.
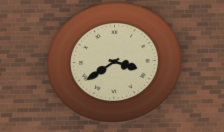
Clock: 3:39
